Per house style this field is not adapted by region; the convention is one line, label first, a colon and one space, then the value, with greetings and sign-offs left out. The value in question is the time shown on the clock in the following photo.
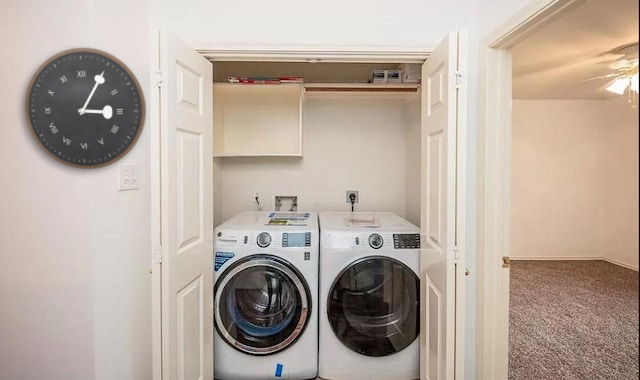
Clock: 3:05
